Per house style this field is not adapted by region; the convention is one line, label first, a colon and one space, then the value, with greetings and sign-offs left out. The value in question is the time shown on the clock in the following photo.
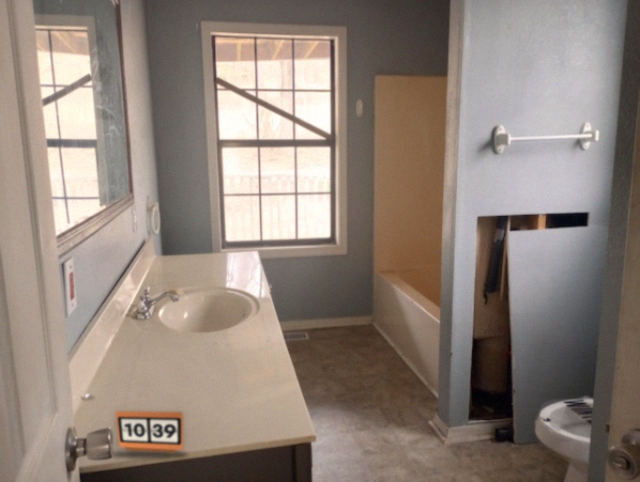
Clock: 10:39
